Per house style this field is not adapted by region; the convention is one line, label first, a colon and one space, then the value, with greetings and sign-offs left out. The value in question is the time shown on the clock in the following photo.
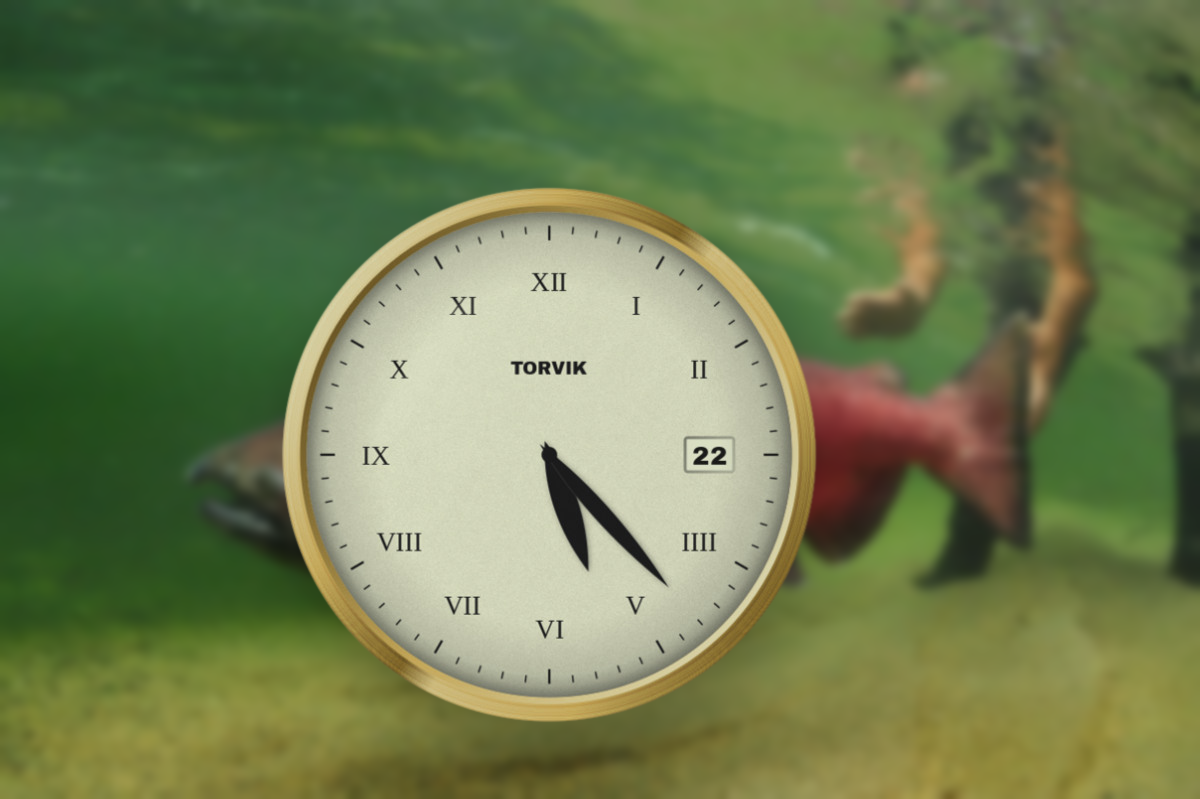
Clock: 5:23
